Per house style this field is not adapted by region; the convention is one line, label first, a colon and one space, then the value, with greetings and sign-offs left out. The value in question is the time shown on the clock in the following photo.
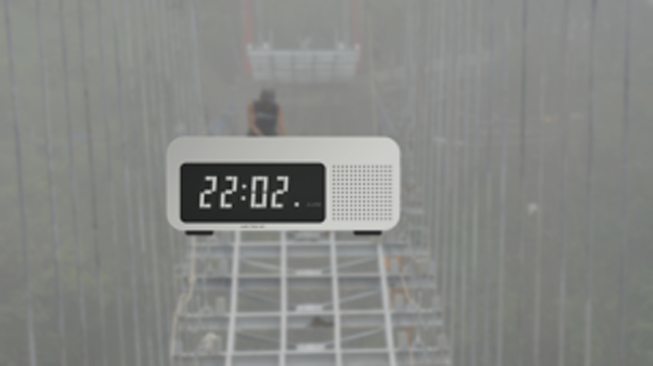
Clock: 22:02
